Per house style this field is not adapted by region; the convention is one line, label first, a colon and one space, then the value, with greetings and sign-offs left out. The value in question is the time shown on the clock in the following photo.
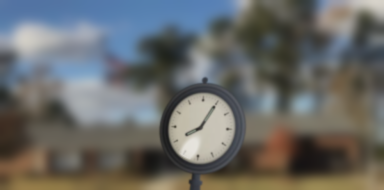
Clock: 8:05
